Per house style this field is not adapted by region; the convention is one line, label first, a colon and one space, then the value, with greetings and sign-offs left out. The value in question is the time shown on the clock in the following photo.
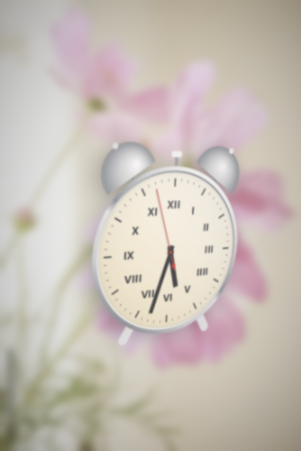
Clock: 5:32:57
